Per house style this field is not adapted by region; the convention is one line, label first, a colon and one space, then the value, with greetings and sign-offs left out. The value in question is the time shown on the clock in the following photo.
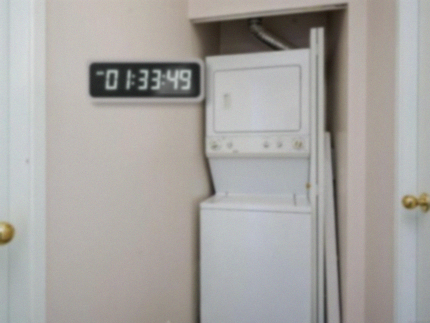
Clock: 1:33:49
